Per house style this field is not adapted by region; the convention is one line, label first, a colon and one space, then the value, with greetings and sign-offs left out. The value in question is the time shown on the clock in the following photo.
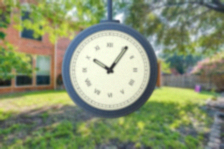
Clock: 10:06
